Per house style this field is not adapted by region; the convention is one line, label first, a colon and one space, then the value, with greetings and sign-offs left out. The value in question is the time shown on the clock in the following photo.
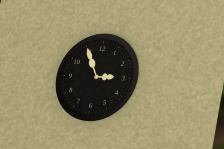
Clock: 2:55
